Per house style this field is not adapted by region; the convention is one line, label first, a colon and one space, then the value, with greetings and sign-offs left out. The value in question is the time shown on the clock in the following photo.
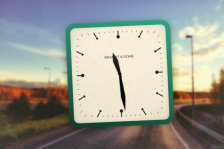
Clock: 11:29
